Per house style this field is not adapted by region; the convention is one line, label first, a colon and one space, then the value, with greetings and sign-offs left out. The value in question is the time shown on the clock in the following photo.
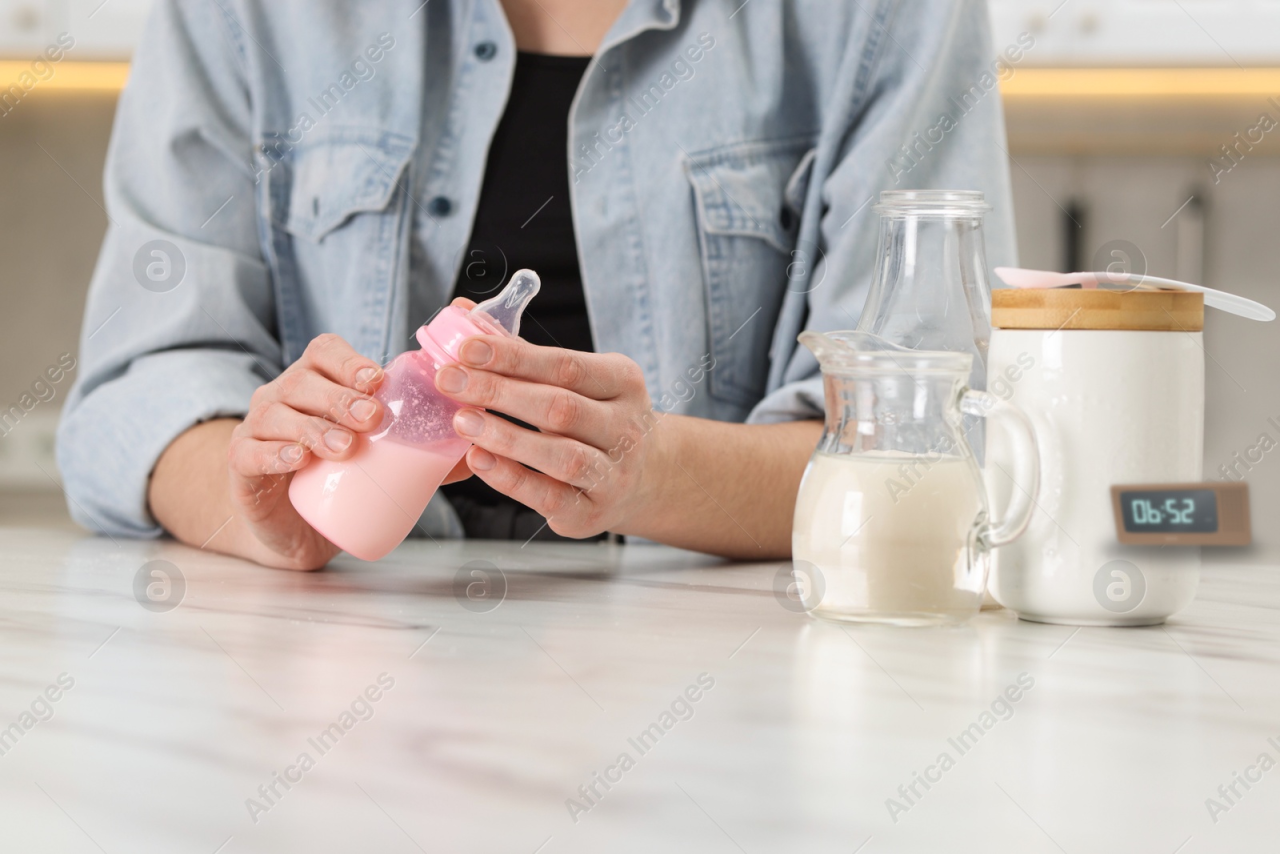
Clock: 6:52
